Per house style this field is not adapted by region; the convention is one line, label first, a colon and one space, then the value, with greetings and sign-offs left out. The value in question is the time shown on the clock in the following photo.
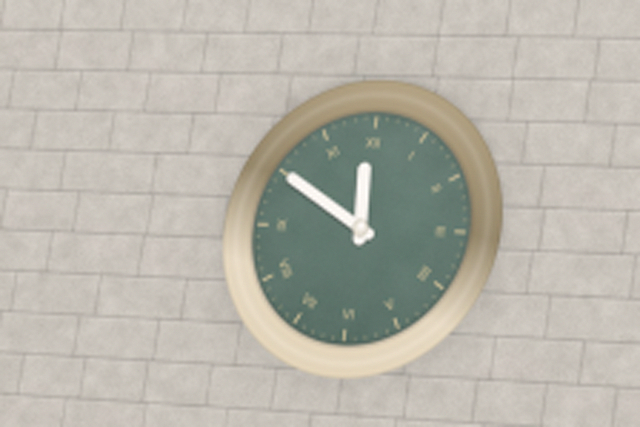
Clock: 11:50
